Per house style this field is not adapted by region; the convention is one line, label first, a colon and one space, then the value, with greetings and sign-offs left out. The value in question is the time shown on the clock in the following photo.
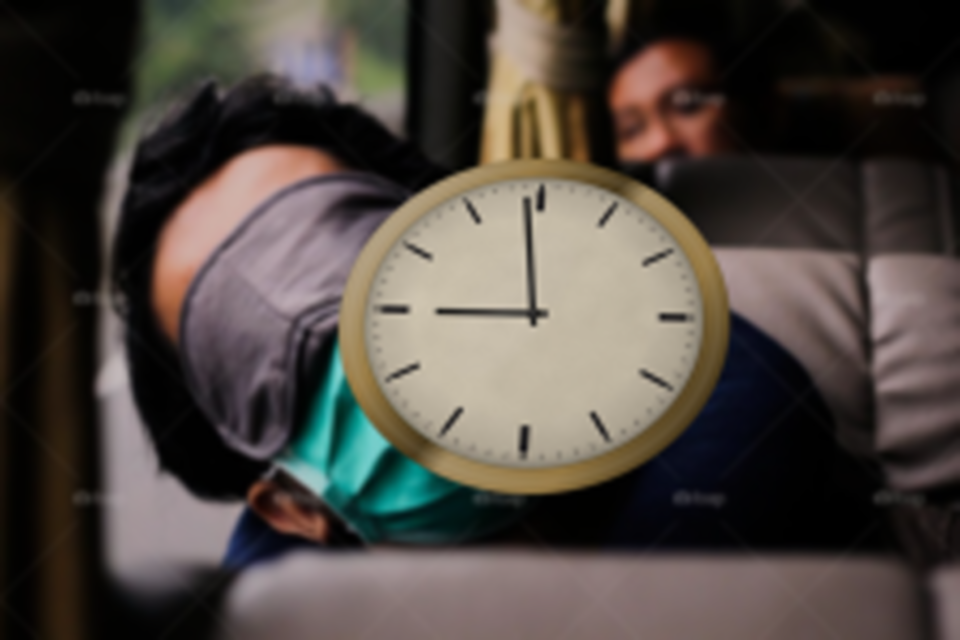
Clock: 8:59
